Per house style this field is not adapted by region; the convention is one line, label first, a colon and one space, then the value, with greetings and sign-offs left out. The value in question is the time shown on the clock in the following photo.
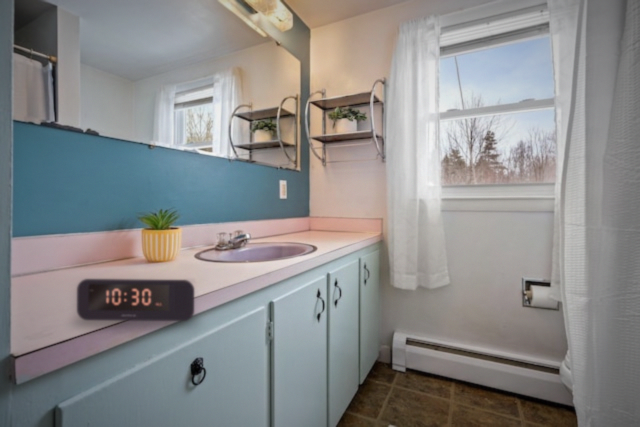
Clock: 10:30
